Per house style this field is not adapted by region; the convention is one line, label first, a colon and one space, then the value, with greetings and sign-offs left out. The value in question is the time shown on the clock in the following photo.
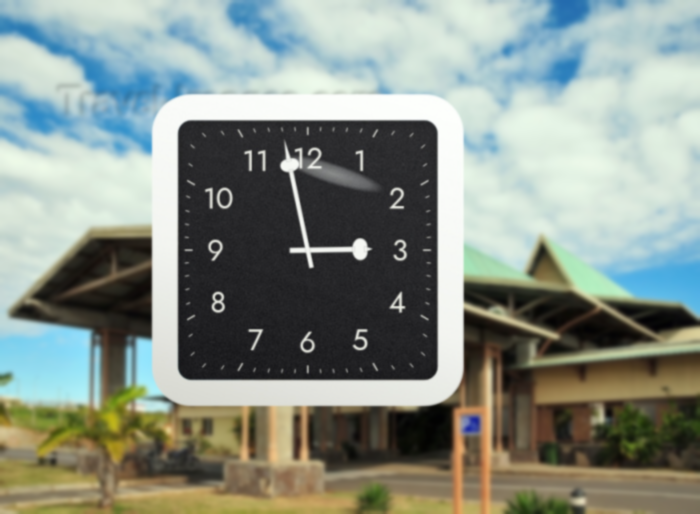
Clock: 2:58
